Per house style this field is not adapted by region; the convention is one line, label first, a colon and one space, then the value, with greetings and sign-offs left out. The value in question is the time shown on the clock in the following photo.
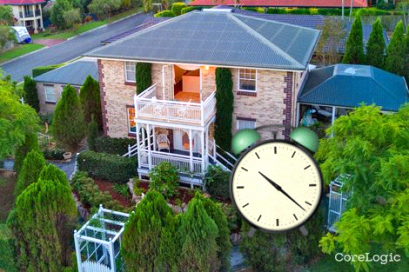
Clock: 10:22
